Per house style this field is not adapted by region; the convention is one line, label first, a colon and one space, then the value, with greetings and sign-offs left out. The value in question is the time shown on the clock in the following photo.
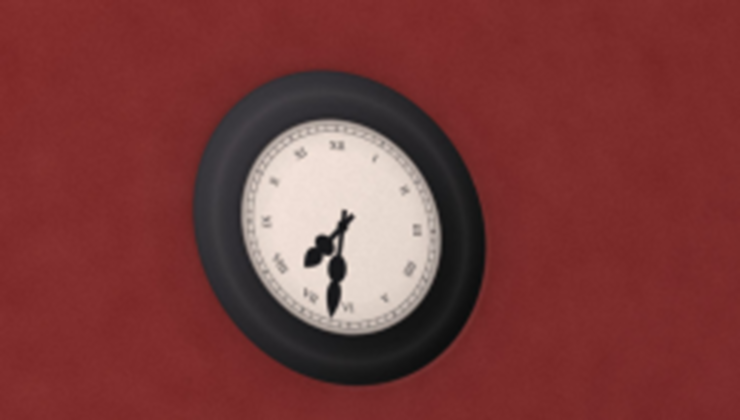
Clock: 7:32
